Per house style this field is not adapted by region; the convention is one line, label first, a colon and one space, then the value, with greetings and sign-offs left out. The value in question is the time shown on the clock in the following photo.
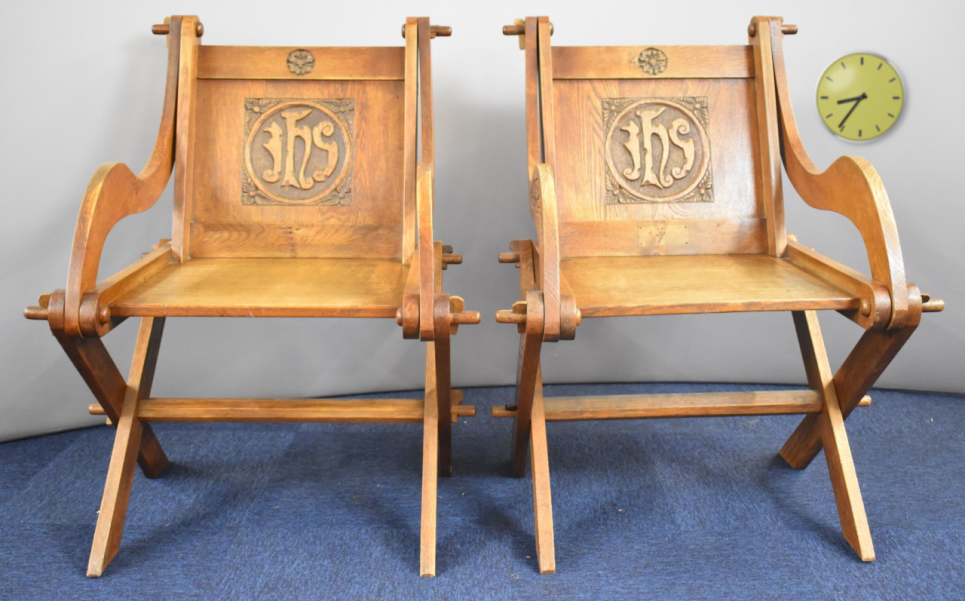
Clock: 8:36
